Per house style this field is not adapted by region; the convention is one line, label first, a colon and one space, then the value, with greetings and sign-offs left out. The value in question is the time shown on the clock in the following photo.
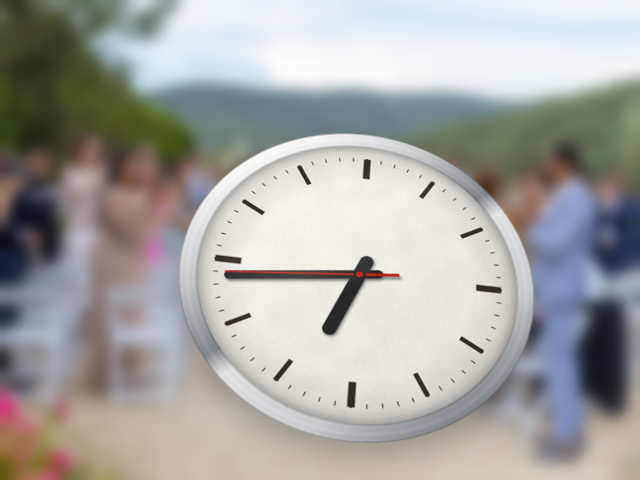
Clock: 6:43:44
